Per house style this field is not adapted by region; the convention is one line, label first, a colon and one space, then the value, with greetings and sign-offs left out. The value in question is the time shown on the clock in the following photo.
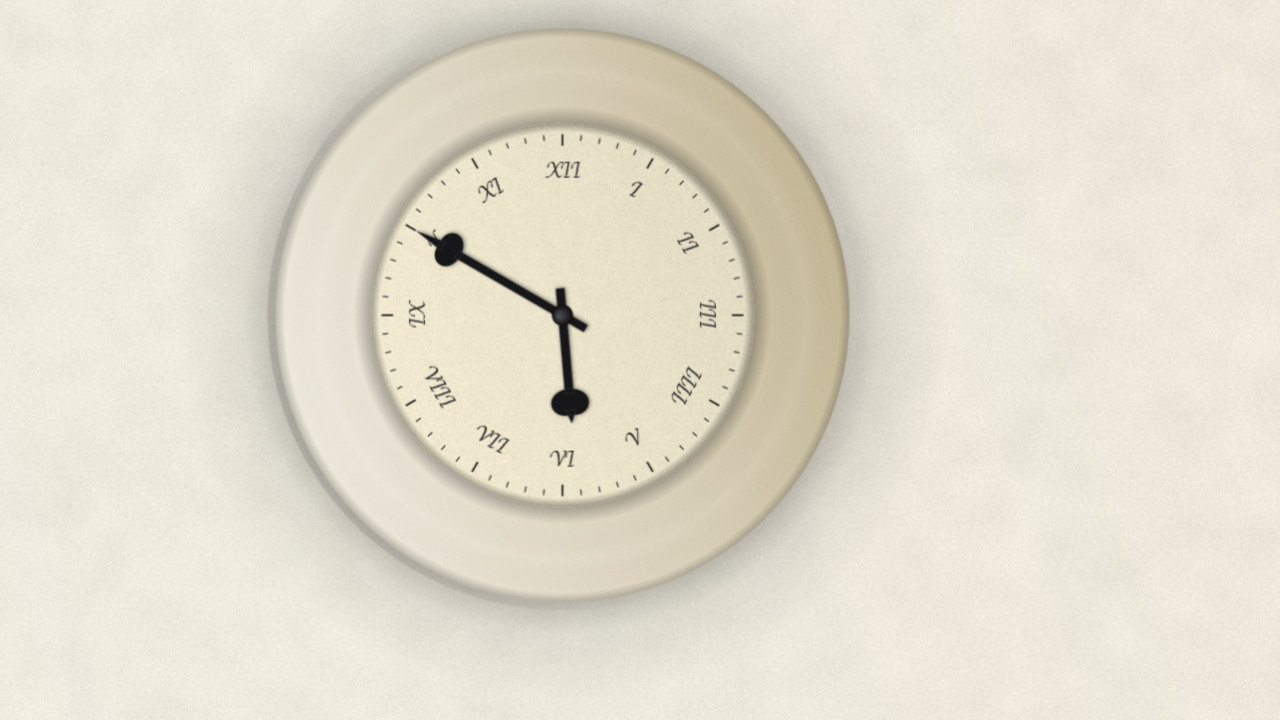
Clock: 5:50
